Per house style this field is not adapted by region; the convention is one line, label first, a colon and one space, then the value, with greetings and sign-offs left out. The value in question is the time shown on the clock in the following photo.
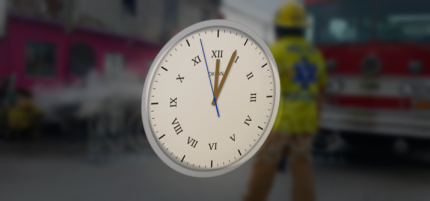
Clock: 12:03:57
